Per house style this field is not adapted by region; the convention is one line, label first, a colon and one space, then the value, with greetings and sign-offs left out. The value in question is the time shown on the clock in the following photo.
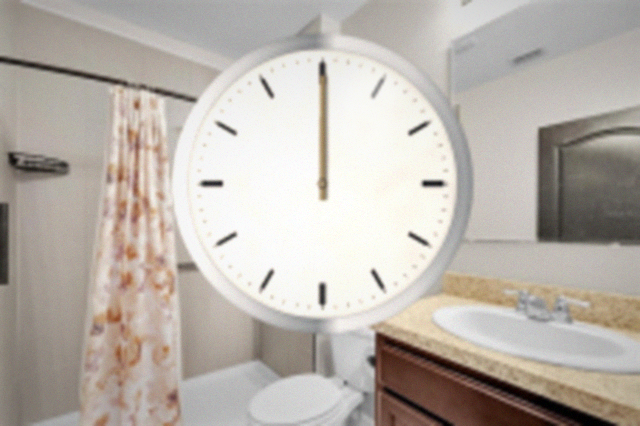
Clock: 12:00
